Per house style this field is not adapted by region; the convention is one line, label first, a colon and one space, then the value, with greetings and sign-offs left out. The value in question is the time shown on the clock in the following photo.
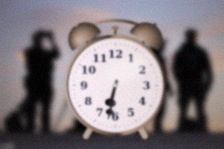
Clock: 6:32
